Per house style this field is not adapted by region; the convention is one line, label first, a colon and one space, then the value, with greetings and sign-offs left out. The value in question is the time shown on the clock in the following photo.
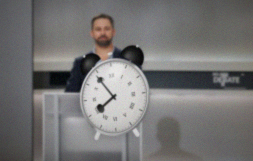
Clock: 7:54
